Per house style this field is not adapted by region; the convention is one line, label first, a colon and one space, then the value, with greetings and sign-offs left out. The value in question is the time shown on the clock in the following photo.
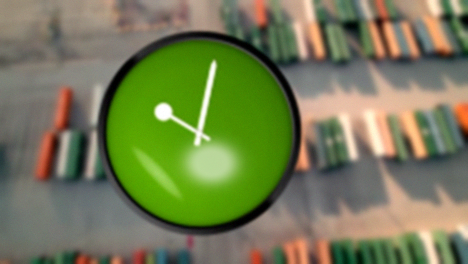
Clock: 10:02
